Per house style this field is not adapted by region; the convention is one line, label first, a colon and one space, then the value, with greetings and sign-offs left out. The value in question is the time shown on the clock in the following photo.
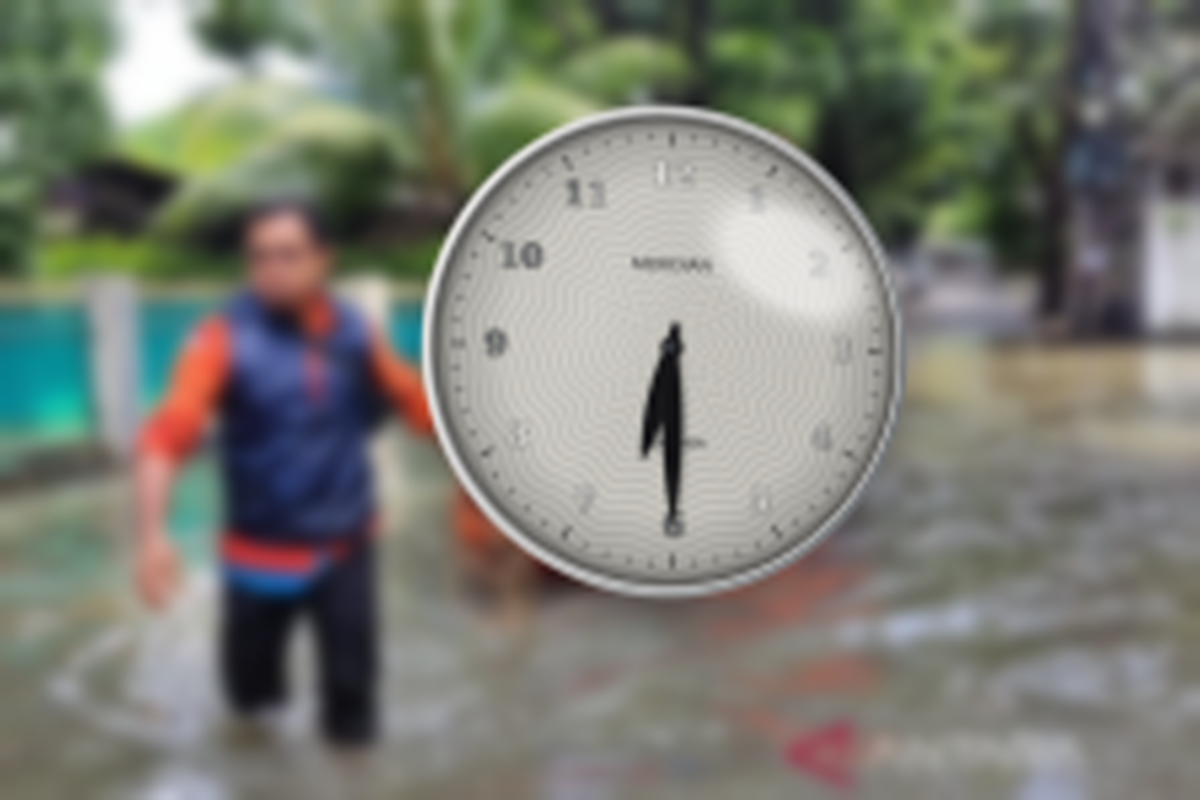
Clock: 6:30
